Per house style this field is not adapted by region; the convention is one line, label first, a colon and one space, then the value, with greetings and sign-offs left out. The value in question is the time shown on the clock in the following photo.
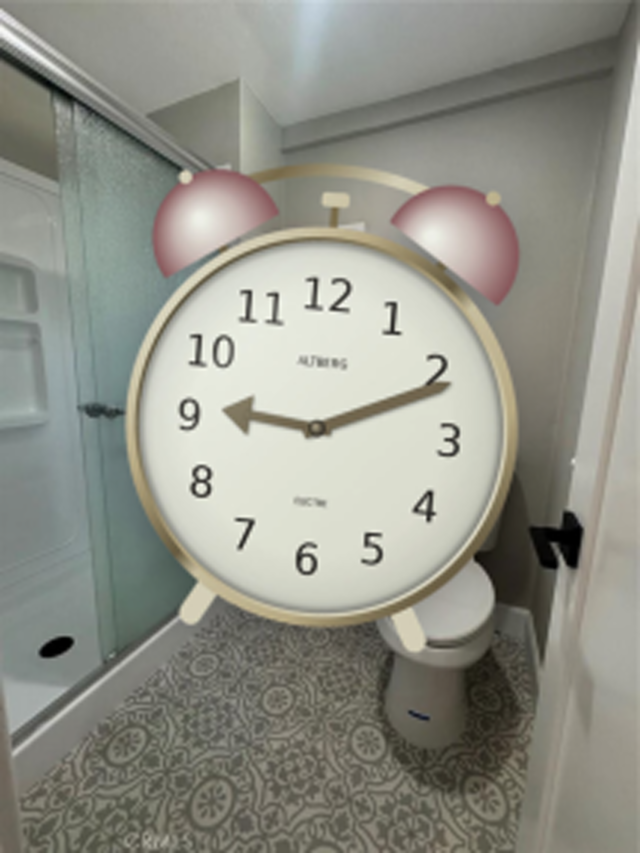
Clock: 9:11
